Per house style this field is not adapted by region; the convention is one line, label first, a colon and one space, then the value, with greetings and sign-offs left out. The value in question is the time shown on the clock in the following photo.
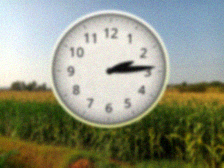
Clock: 2:14
